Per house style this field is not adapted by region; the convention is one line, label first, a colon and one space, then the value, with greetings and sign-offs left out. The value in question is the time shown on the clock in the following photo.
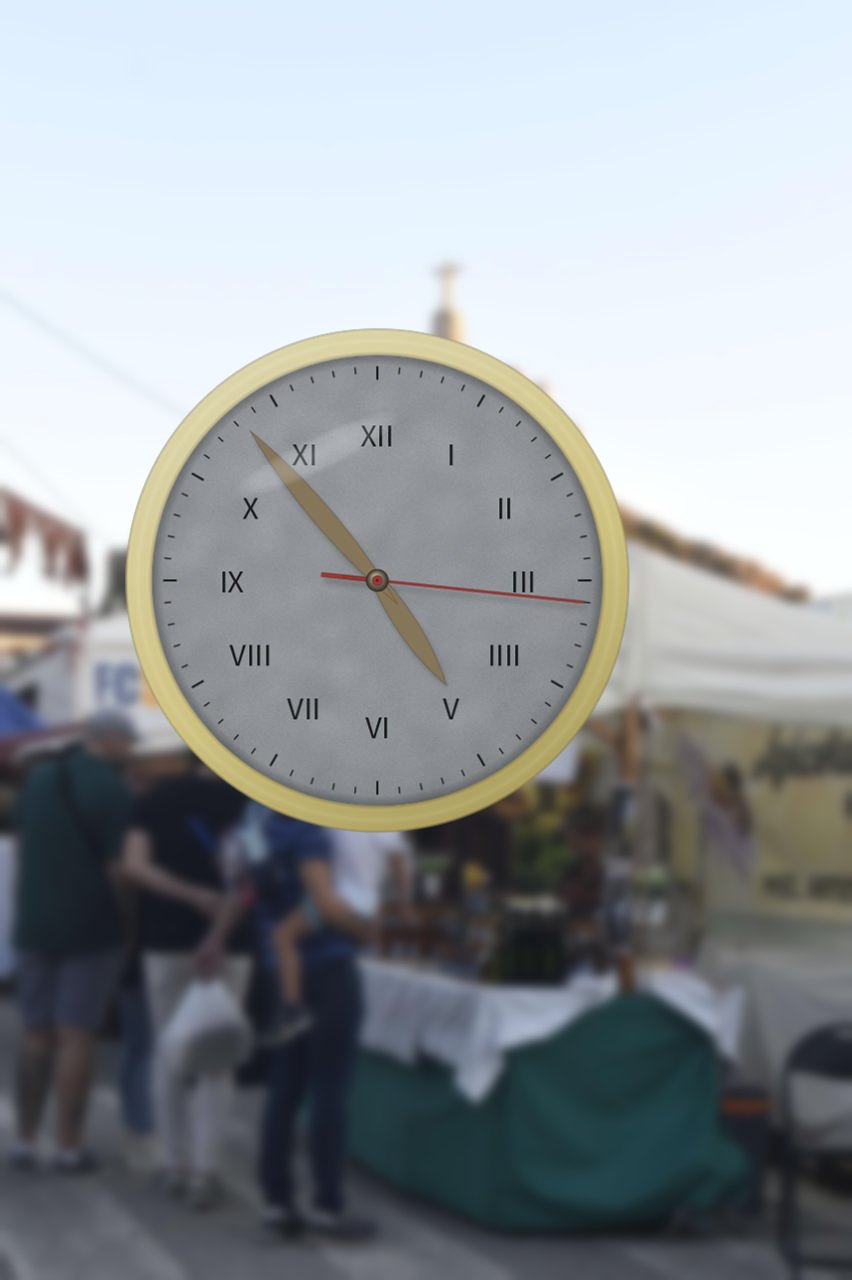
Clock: 4:53:16
